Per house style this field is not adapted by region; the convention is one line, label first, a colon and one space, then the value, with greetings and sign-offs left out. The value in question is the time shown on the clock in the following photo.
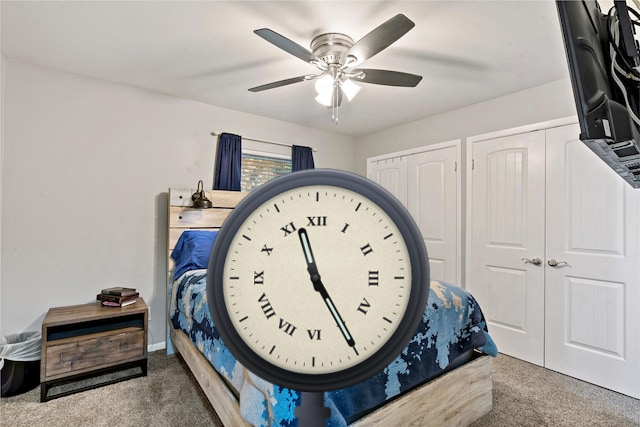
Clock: 11:25
